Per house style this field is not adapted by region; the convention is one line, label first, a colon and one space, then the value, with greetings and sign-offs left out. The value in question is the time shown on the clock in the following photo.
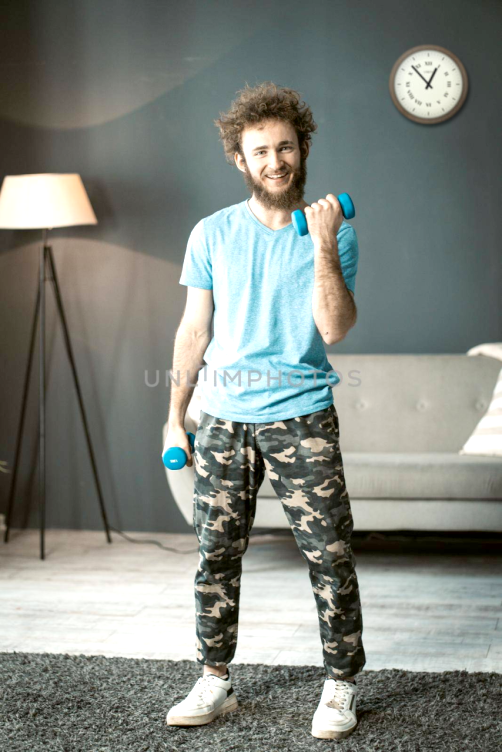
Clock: 12:53
